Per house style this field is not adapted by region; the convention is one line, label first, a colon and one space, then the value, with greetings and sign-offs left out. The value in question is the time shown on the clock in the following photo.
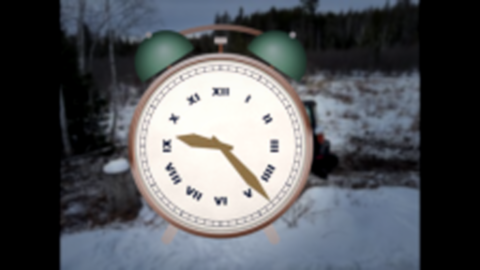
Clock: 9:23
